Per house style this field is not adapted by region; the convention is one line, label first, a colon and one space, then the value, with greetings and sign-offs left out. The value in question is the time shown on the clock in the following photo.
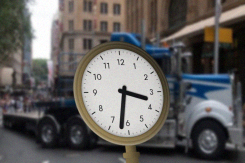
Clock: 3:32
